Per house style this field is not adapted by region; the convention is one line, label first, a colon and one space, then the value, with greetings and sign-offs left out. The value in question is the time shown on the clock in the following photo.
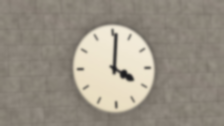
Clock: 4:01
